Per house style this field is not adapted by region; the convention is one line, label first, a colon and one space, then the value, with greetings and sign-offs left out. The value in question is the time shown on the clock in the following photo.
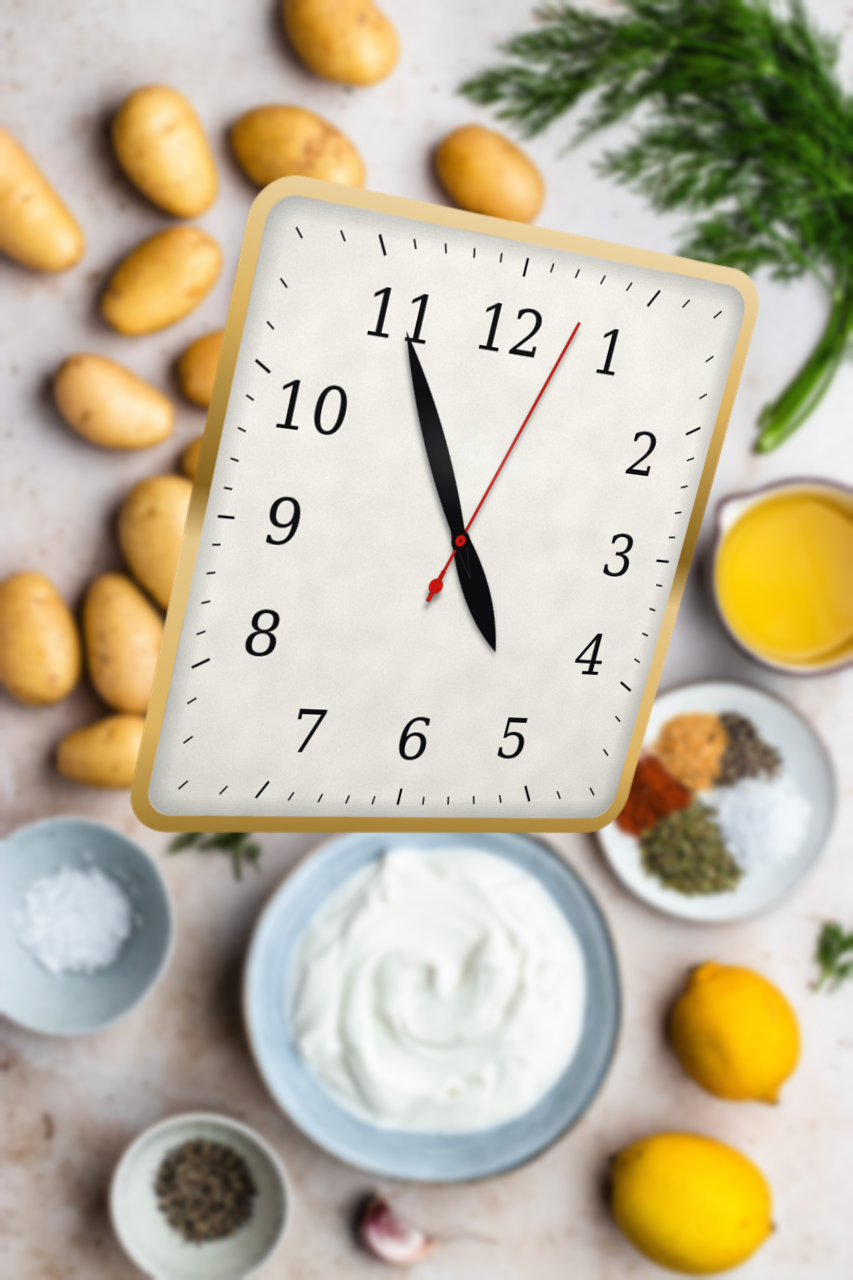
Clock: 4:55:03
